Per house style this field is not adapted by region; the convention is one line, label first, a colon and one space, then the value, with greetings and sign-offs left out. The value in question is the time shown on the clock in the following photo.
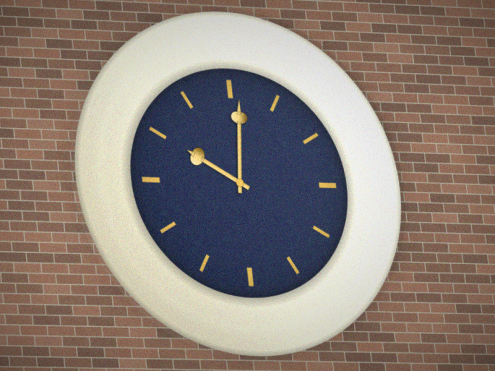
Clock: 10:01
